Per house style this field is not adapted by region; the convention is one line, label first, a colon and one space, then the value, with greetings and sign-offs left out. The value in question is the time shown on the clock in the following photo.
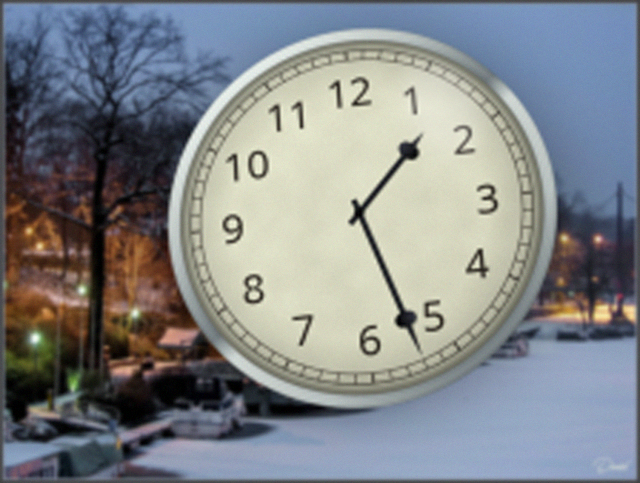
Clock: 1:27
